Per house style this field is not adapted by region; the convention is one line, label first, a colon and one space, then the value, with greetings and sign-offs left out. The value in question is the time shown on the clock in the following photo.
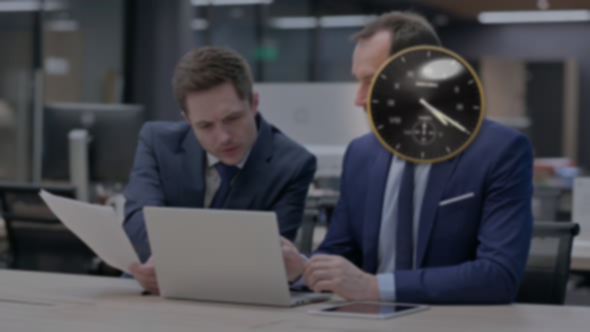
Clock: 4:20
